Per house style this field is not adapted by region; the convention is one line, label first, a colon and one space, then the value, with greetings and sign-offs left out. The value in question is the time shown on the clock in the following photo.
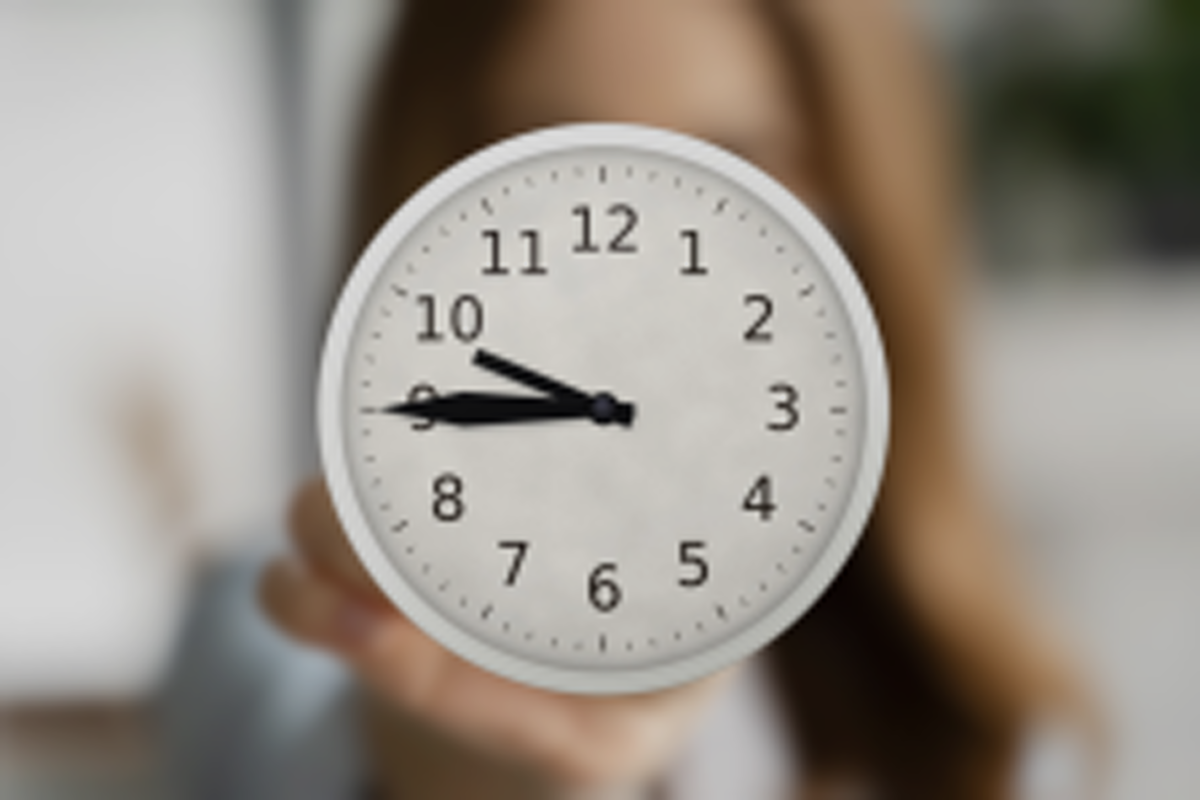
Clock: 9:45
